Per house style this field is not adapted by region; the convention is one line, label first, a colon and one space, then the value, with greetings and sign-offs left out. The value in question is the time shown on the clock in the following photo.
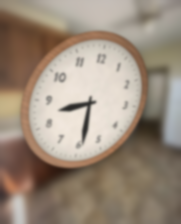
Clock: 8:29
